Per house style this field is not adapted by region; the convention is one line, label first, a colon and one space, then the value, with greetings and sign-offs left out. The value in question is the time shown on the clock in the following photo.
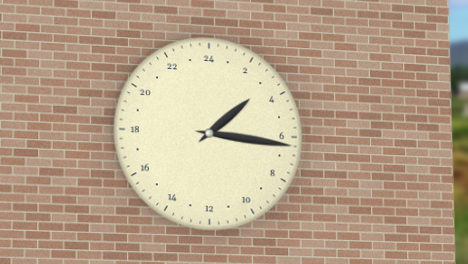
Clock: 3:16
